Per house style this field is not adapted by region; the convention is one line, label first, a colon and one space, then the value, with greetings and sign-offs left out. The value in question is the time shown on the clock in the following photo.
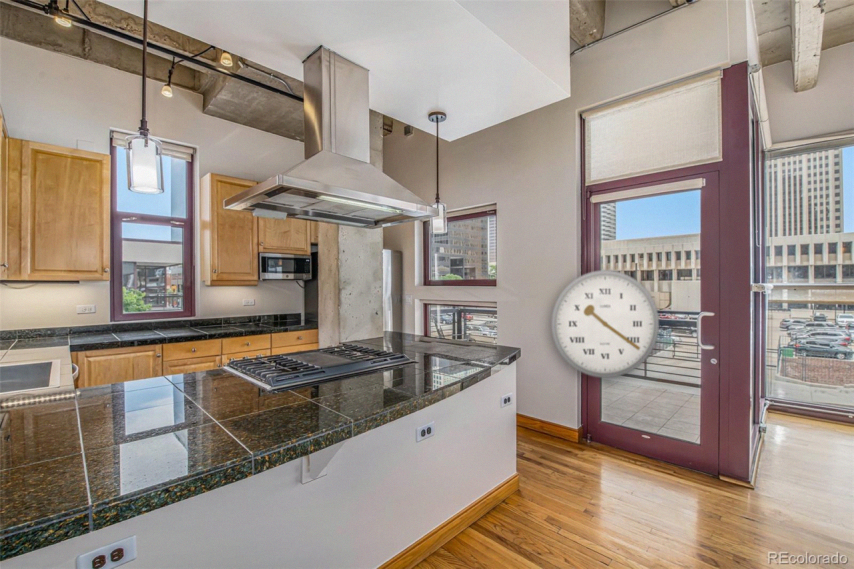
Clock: 10:21
